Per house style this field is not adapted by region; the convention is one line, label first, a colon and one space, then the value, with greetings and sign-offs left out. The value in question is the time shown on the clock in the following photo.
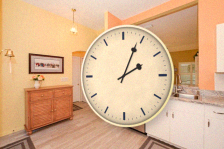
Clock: 2:04
